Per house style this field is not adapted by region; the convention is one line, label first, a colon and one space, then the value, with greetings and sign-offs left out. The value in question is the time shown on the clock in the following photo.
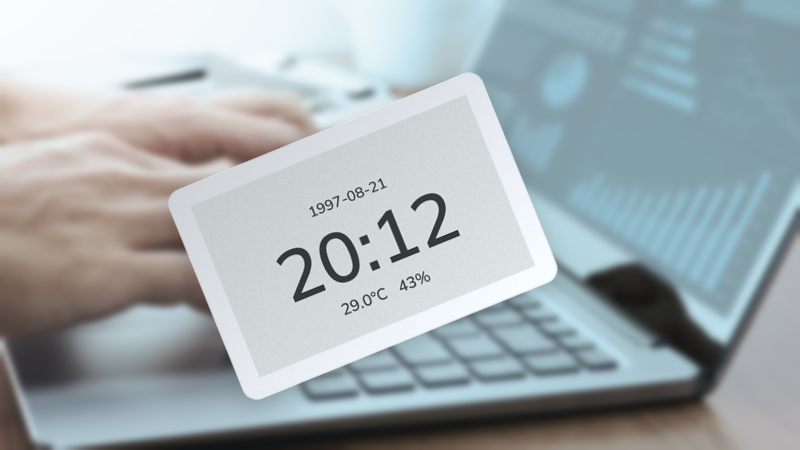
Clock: 20:12
